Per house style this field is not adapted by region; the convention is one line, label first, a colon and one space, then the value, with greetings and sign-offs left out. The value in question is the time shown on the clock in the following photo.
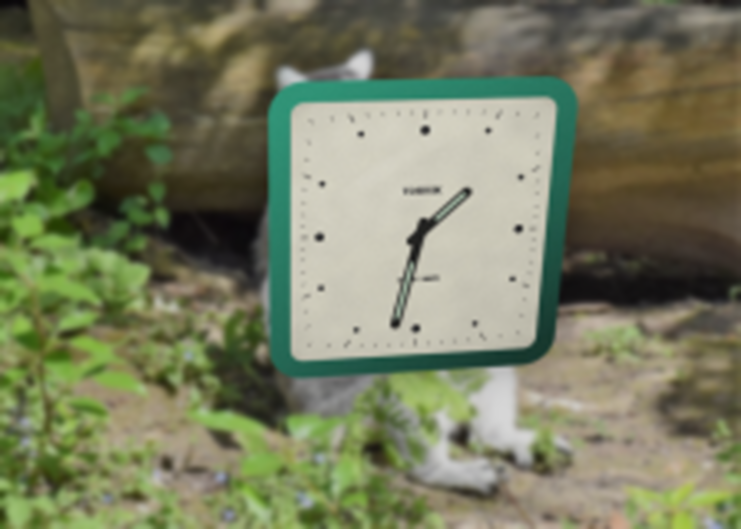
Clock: 1:32
